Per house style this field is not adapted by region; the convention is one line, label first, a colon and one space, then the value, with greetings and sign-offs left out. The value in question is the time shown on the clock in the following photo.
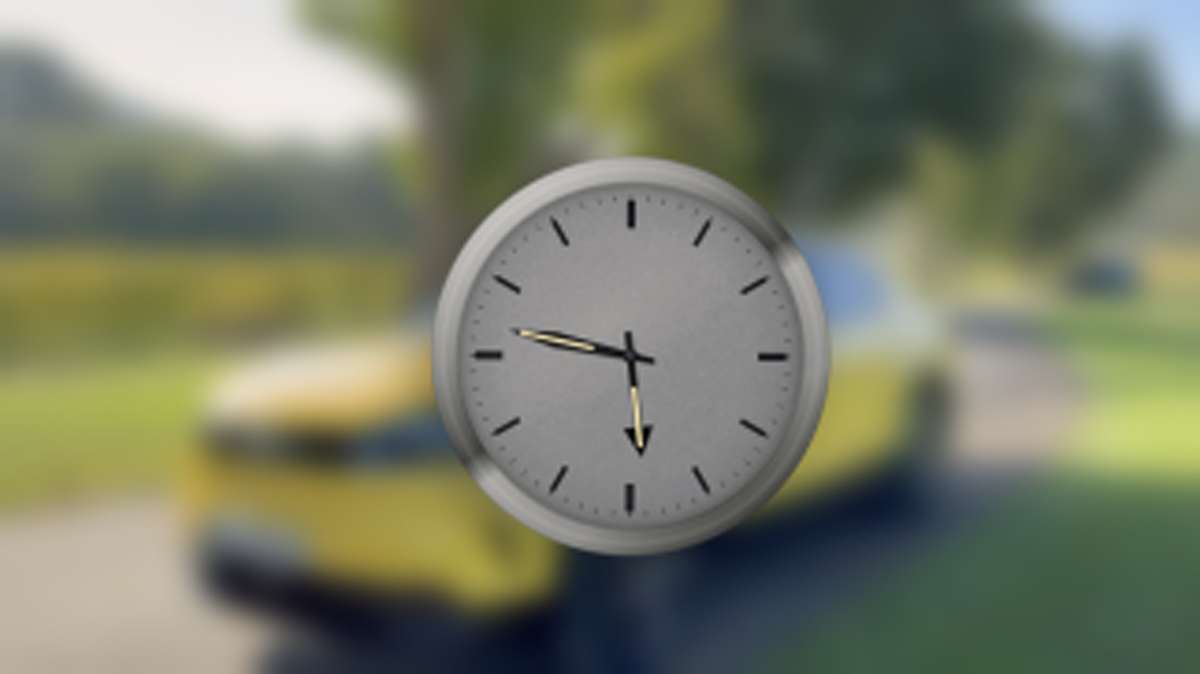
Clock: 5:47
